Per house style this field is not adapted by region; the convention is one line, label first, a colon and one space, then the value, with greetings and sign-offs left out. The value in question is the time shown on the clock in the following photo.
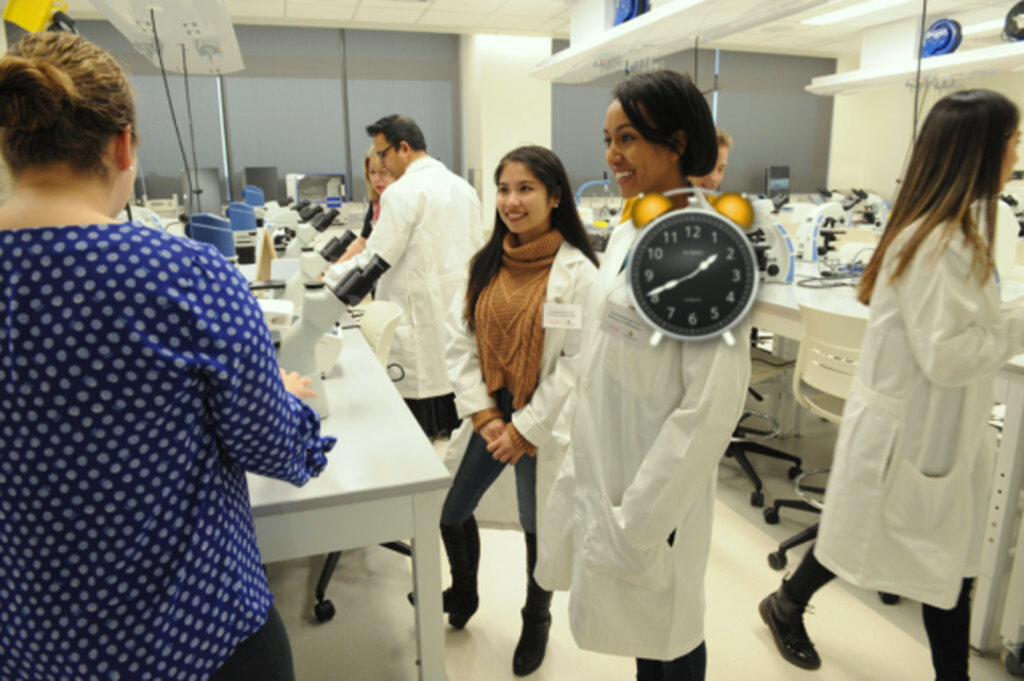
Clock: 1:41
